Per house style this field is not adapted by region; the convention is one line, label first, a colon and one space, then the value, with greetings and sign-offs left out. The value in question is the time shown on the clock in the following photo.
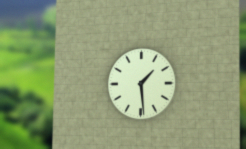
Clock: 1:29
